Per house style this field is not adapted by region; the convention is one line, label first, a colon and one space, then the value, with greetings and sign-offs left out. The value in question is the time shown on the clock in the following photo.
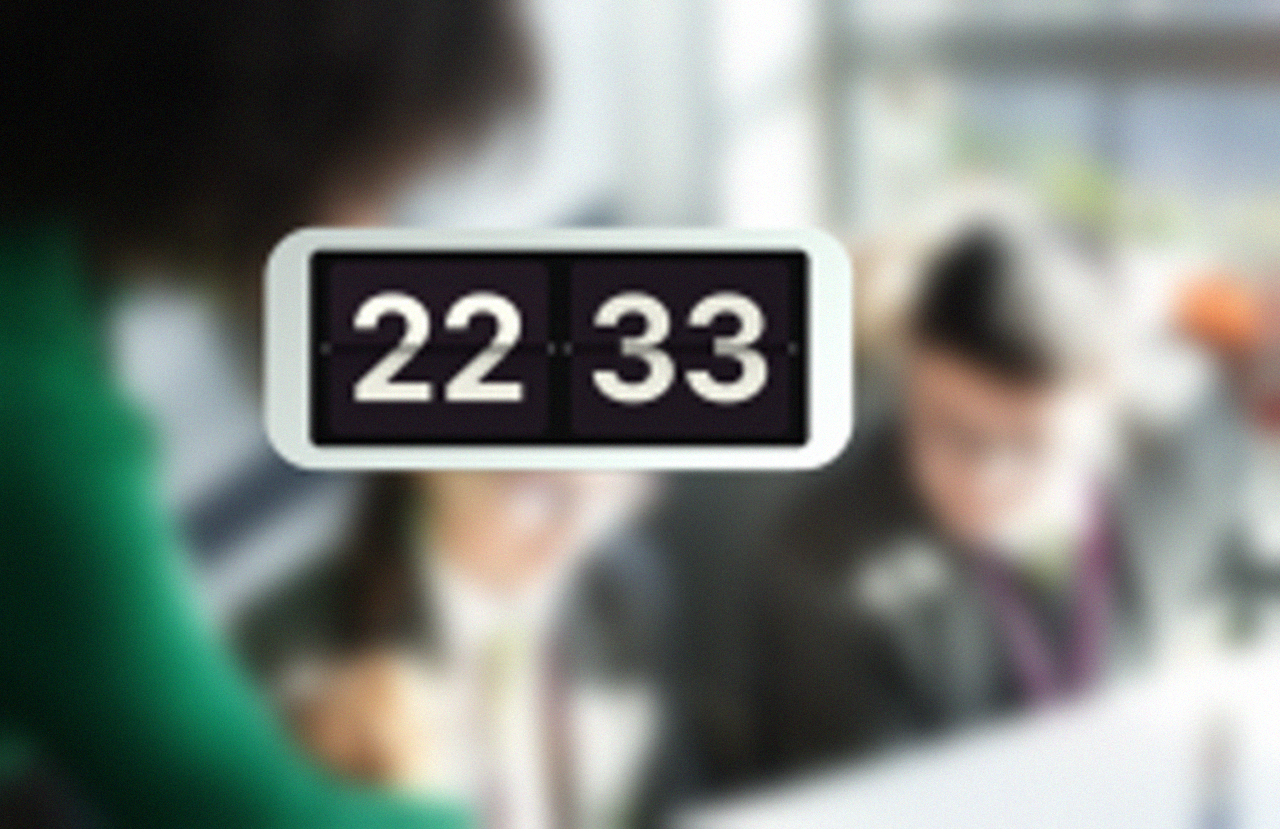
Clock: 22:33
